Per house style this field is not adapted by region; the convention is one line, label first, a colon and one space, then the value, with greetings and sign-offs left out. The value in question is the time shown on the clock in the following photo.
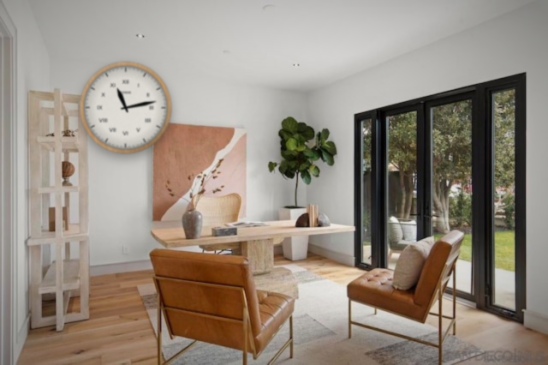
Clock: 11:13
